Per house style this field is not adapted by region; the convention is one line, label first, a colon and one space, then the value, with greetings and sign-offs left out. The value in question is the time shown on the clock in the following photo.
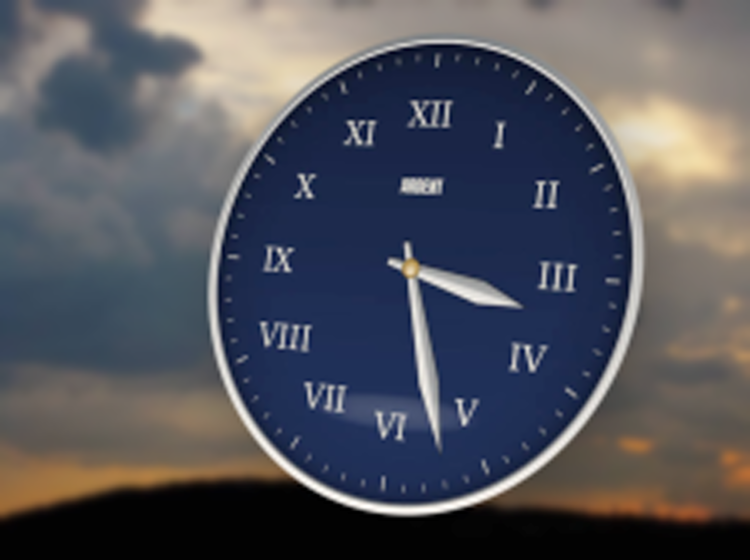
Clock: 3:27
